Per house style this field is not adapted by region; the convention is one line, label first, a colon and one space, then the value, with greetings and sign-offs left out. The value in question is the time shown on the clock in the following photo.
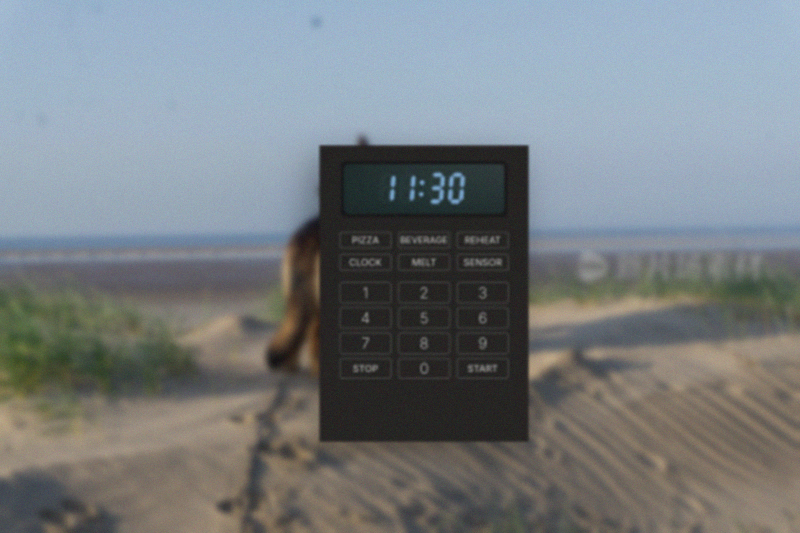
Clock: 11:30
